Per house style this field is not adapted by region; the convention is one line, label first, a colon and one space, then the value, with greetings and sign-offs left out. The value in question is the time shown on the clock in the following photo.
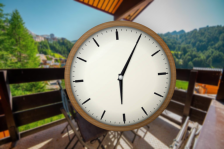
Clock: 6:05
